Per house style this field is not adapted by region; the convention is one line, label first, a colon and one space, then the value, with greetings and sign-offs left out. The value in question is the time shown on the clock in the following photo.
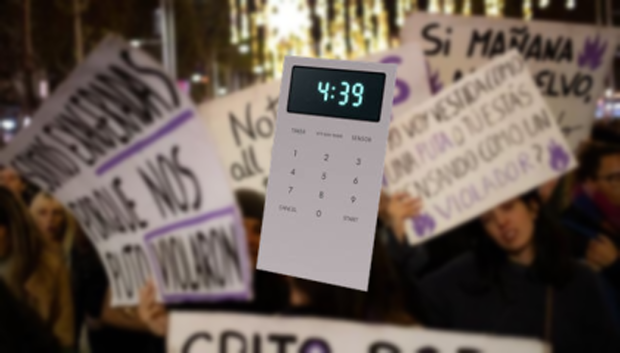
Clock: 4:39
